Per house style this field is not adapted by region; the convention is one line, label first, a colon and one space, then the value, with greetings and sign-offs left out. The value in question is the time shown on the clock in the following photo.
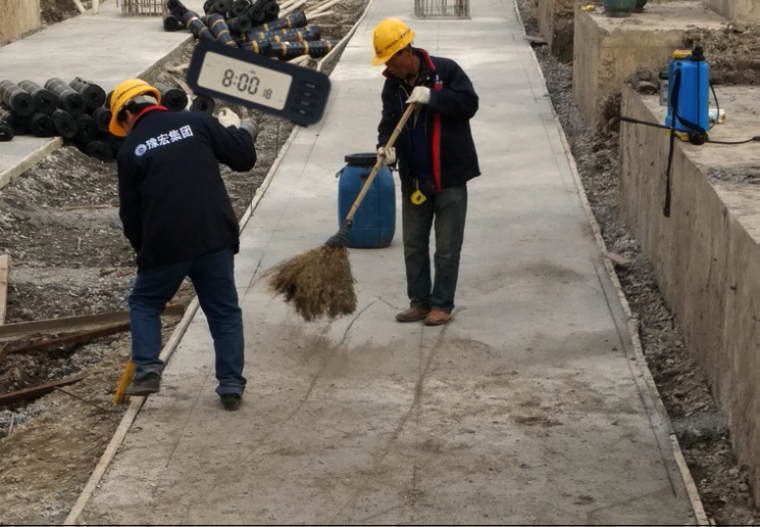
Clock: 8:00
